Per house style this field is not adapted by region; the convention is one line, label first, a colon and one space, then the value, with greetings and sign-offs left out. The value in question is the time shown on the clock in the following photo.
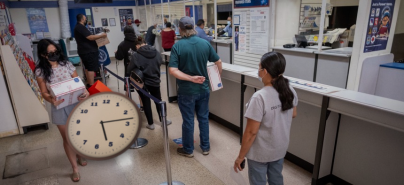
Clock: 5:13
